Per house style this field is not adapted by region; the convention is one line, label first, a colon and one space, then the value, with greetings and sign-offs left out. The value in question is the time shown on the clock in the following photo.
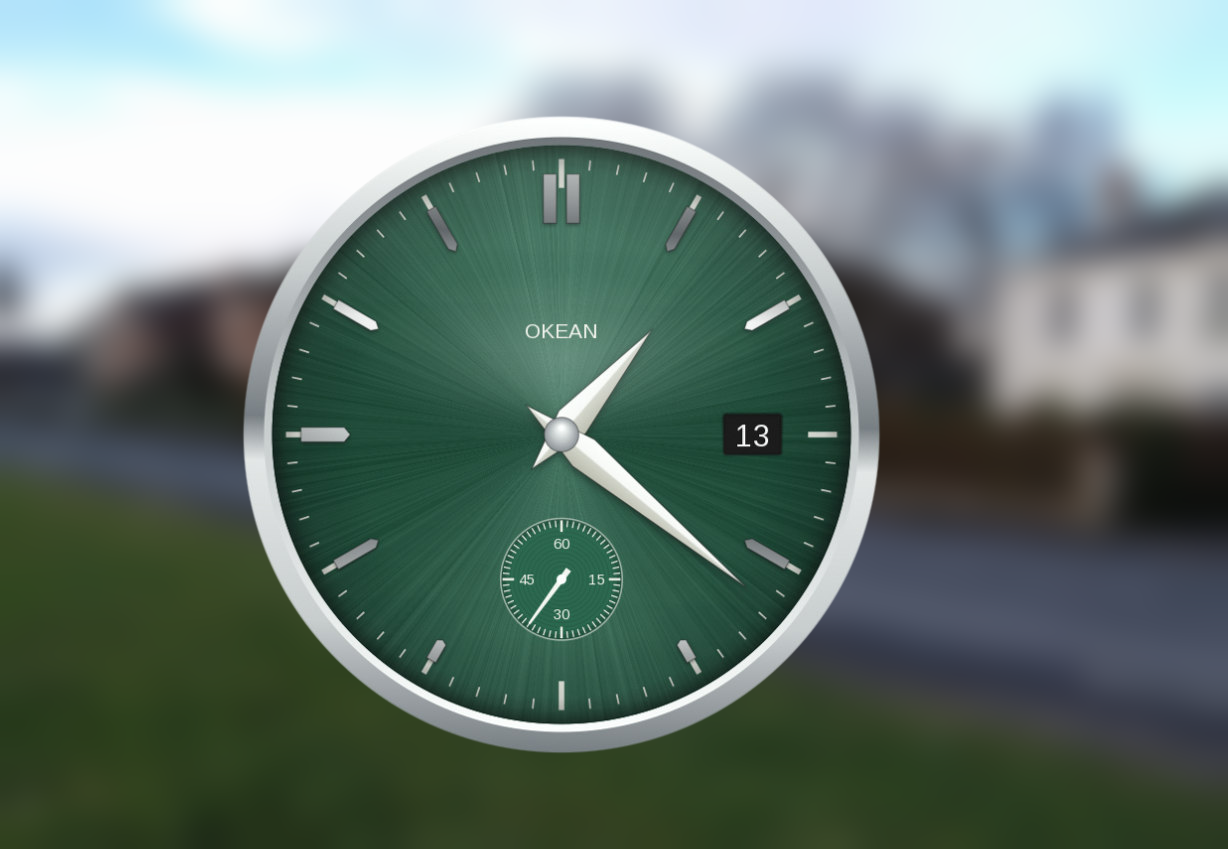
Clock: 1:21:36
